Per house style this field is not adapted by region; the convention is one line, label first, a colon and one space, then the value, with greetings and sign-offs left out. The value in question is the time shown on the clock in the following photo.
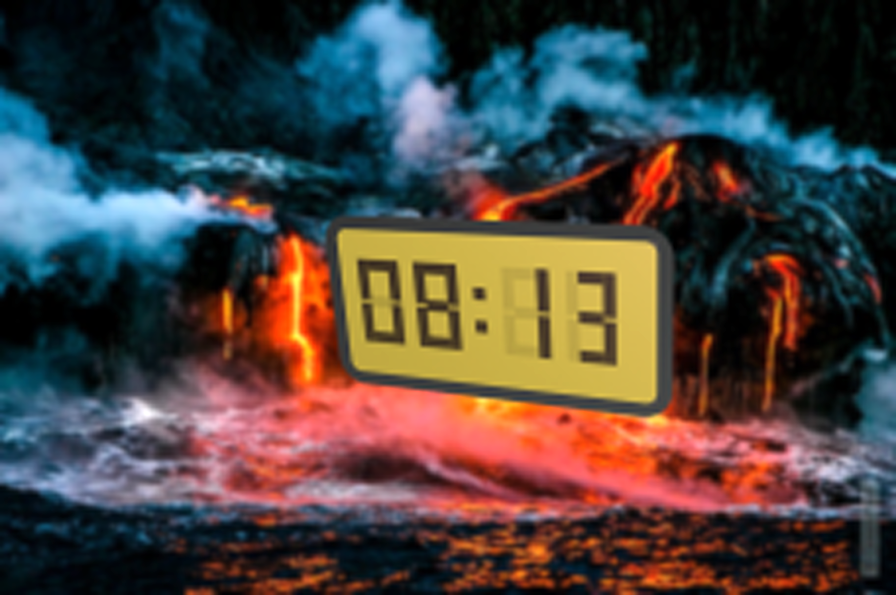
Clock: 8:13
